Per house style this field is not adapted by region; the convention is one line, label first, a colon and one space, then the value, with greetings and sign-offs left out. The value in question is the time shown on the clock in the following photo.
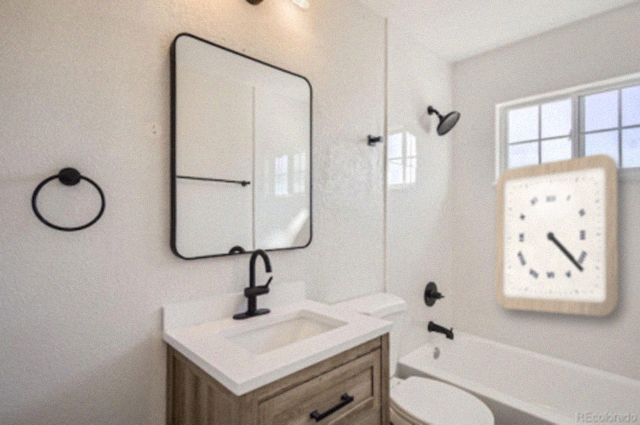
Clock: 4:22
